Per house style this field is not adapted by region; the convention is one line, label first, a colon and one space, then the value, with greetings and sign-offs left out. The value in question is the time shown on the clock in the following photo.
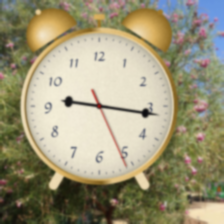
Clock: 9:16:26
